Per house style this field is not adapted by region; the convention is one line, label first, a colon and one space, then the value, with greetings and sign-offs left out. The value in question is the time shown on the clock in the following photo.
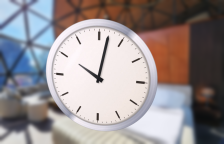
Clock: 10:02
